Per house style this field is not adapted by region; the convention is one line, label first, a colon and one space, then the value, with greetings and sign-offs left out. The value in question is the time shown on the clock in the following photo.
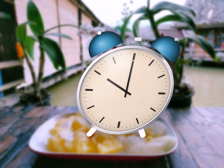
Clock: 10:00
